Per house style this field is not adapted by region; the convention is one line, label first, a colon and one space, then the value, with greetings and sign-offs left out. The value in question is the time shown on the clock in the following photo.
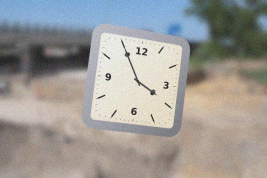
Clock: 3:55
